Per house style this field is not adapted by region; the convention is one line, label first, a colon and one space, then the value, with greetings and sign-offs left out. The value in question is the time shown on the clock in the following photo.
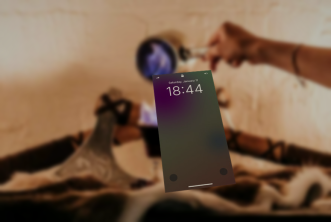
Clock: 18:44
